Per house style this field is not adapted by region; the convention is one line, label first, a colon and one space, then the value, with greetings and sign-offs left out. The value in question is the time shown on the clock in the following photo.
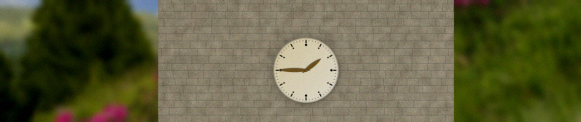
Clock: 1:45
